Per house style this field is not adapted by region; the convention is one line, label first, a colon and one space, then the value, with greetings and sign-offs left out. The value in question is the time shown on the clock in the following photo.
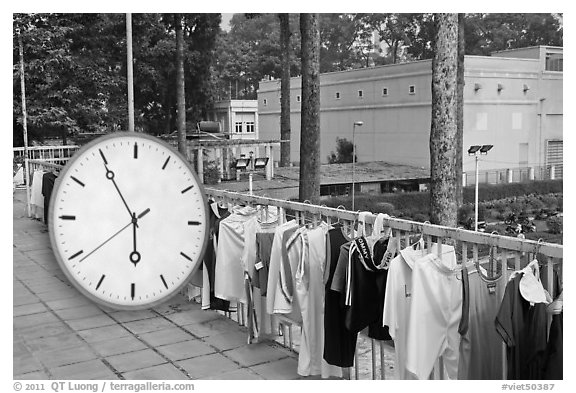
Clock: 5:54:39
